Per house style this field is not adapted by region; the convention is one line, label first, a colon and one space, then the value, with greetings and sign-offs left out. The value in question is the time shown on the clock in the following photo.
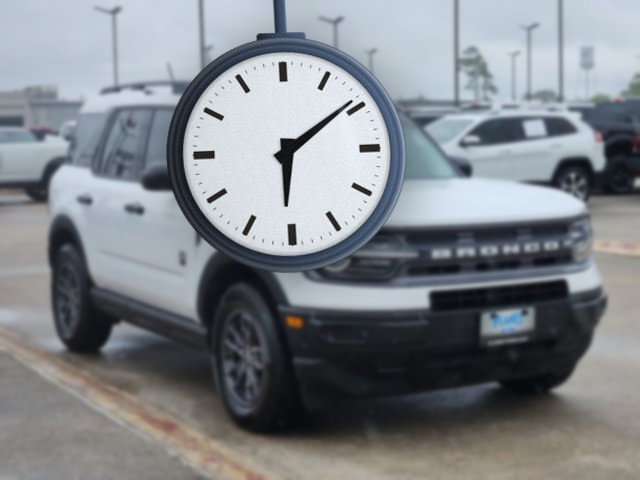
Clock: 6:09
